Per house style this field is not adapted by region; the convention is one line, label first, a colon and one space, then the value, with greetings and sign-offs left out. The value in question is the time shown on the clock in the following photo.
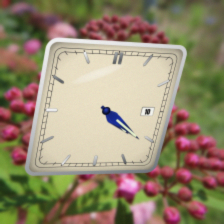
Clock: 4:21
